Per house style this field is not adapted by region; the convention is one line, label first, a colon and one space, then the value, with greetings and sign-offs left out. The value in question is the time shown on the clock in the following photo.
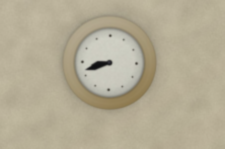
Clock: 8:42
